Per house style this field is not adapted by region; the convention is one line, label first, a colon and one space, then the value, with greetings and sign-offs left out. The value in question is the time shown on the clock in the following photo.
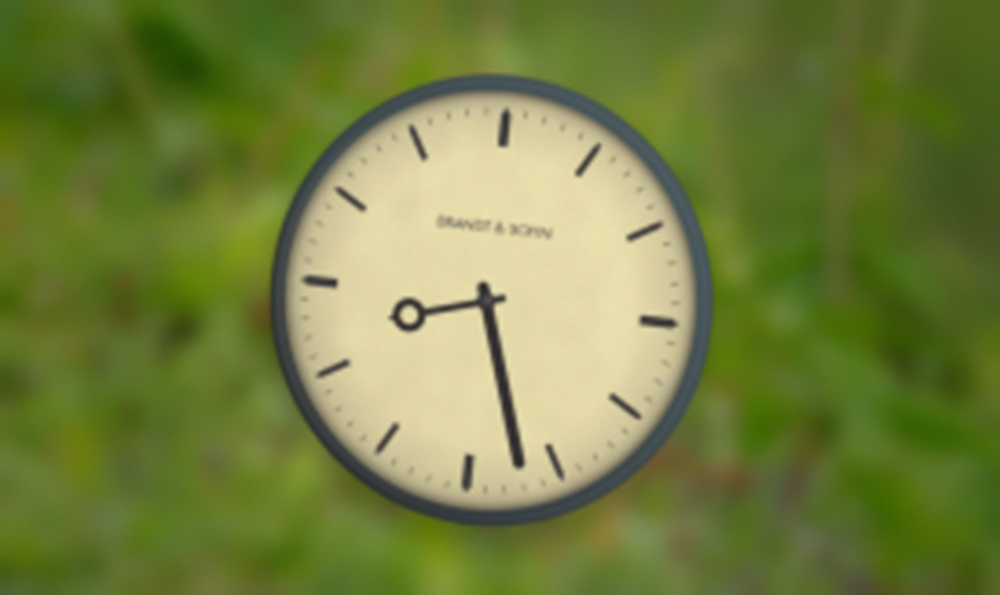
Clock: 8:27
